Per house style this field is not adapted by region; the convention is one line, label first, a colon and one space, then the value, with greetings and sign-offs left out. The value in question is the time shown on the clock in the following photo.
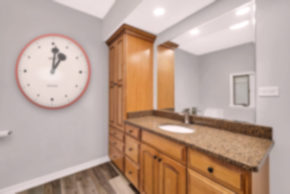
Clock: 1:01
